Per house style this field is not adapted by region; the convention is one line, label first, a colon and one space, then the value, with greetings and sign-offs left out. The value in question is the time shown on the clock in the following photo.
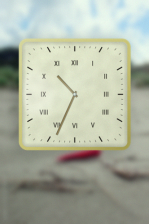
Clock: 10:34
